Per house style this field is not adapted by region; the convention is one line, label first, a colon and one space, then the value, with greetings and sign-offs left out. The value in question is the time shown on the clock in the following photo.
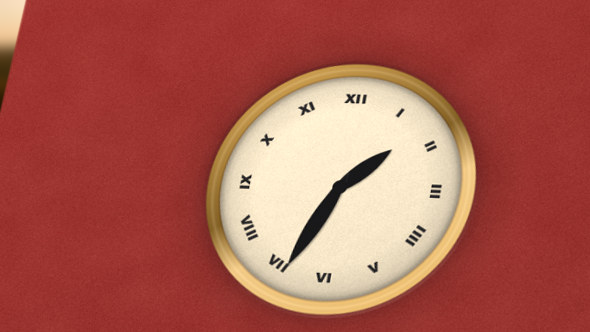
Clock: 1:34
